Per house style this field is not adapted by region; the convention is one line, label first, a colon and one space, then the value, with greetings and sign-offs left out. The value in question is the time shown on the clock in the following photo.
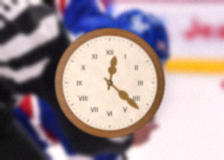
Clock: 12:22
